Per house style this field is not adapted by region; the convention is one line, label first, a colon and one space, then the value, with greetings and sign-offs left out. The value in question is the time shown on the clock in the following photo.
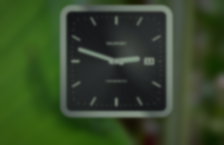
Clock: 2:48
